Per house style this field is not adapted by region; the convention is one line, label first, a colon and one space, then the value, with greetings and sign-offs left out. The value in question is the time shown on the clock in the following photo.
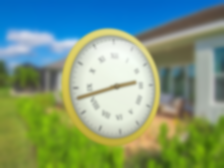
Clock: 2:43
